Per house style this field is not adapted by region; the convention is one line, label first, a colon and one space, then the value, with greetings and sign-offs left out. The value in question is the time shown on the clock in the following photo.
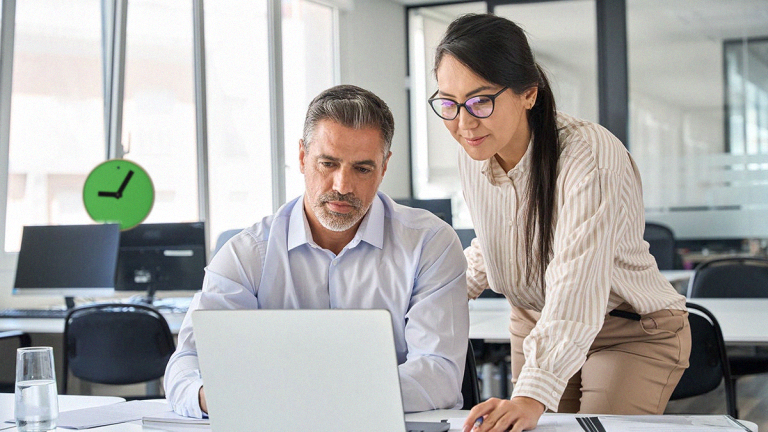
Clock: 9:05
